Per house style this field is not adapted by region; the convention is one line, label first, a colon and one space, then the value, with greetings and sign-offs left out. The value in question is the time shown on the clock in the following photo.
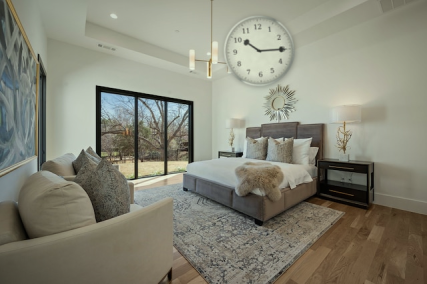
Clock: 10:15
